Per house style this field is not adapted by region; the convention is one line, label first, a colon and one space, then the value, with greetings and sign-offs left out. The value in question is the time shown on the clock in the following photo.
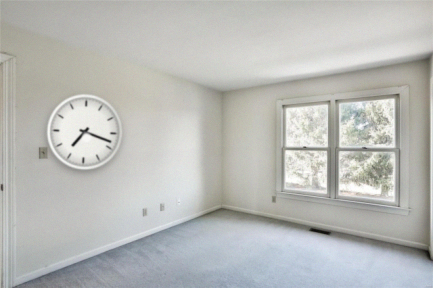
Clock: 7:18
